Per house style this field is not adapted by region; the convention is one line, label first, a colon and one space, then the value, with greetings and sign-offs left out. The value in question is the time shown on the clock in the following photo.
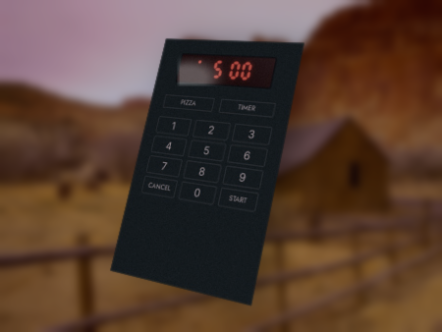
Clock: 5:00
